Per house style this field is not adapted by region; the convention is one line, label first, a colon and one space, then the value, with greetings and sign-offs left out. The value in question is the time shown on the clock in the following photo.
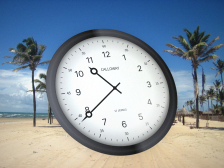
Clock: 10:39
